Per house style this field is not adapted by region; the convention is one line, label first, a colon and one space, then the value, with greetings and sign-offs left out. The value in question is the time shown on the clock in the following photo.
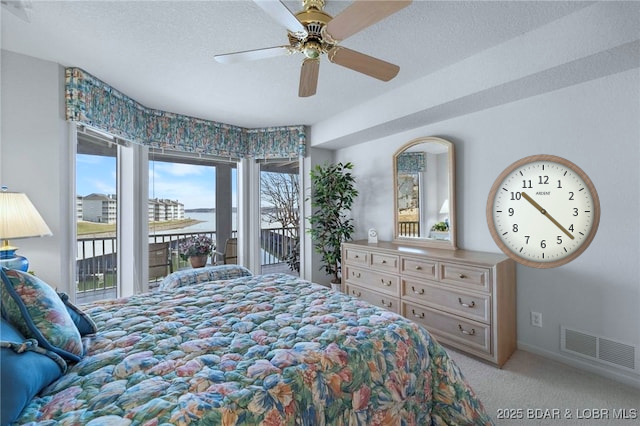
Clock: 10:22
